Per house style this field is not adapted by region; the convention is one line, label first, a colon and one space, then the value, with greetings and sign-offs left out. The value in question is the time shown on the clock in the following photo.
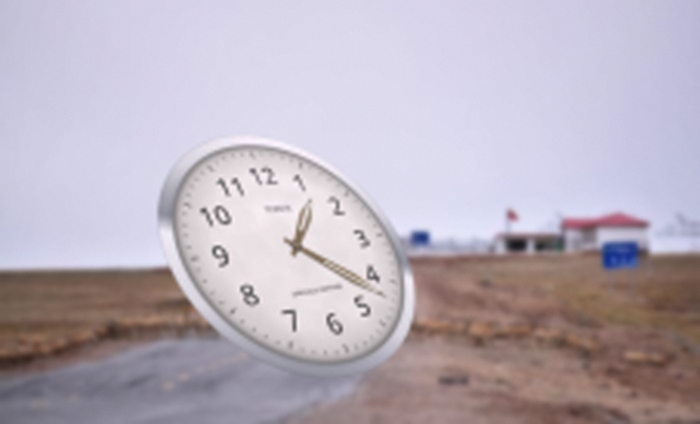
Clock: 1:22
